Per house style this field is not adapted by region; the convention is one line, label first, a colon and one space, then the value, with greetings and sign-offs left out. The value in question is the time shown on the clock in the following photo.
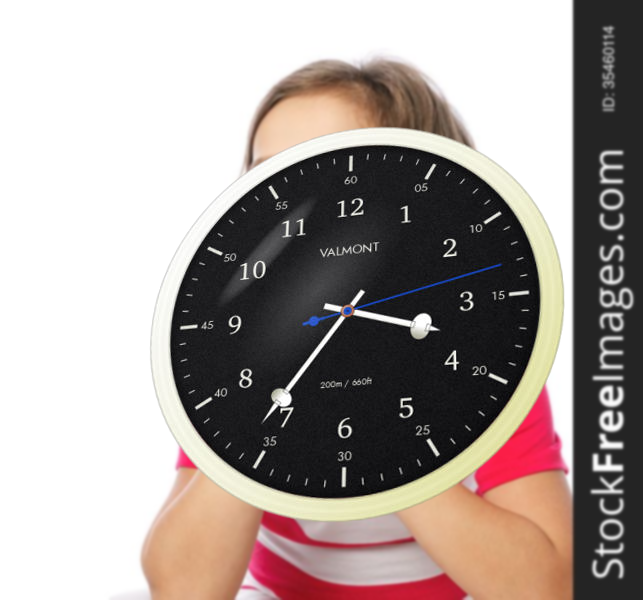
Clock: 3:36:13
